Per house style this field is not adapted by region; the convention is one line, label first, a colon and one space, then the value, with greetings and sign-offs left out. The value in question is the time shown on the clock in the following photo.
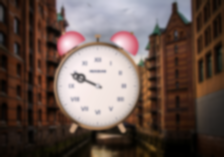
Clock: 9:49
